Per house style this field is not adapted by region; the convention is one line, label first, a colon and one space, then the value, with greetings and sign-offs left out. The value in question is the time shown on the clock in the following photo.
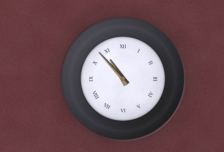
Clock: 10:53
